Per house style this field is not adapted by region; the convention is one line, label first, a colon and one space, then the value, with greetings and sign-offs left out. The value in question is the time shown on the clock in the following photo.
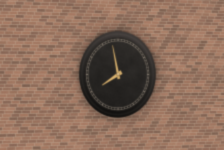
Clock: 7:58
